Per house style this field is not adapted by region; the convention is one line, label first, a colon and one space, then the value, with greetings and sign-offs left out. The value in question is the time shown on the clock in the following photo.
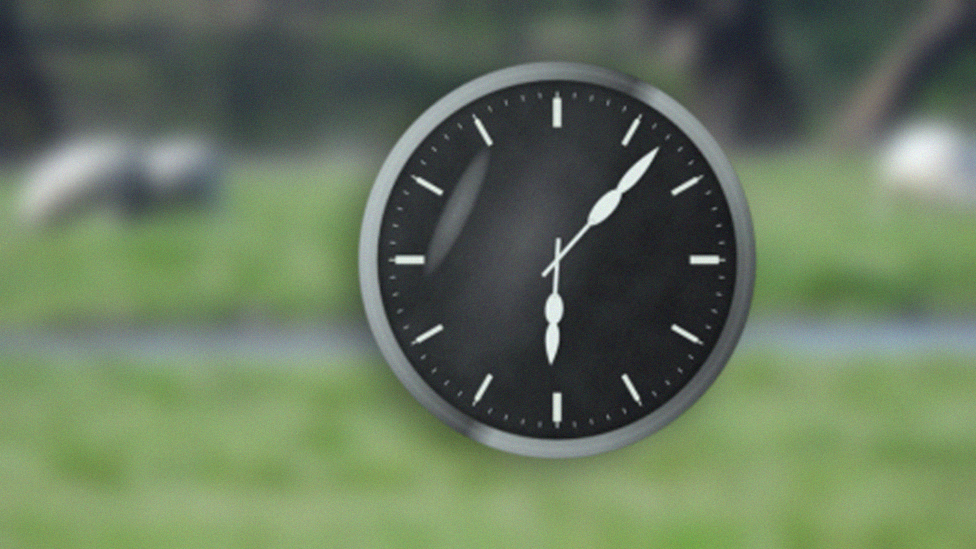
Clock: 6:07
